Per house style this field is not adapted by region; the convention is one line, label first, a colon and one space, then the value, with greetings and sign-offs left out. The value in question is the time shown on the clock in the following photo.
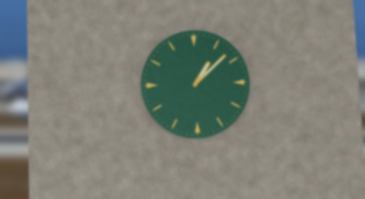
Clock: 1:08
